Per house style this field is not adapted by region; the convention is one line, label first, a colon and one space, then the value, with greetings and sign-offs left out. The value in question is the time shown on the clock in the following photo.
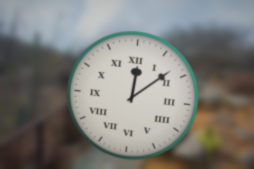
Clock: 12:08
